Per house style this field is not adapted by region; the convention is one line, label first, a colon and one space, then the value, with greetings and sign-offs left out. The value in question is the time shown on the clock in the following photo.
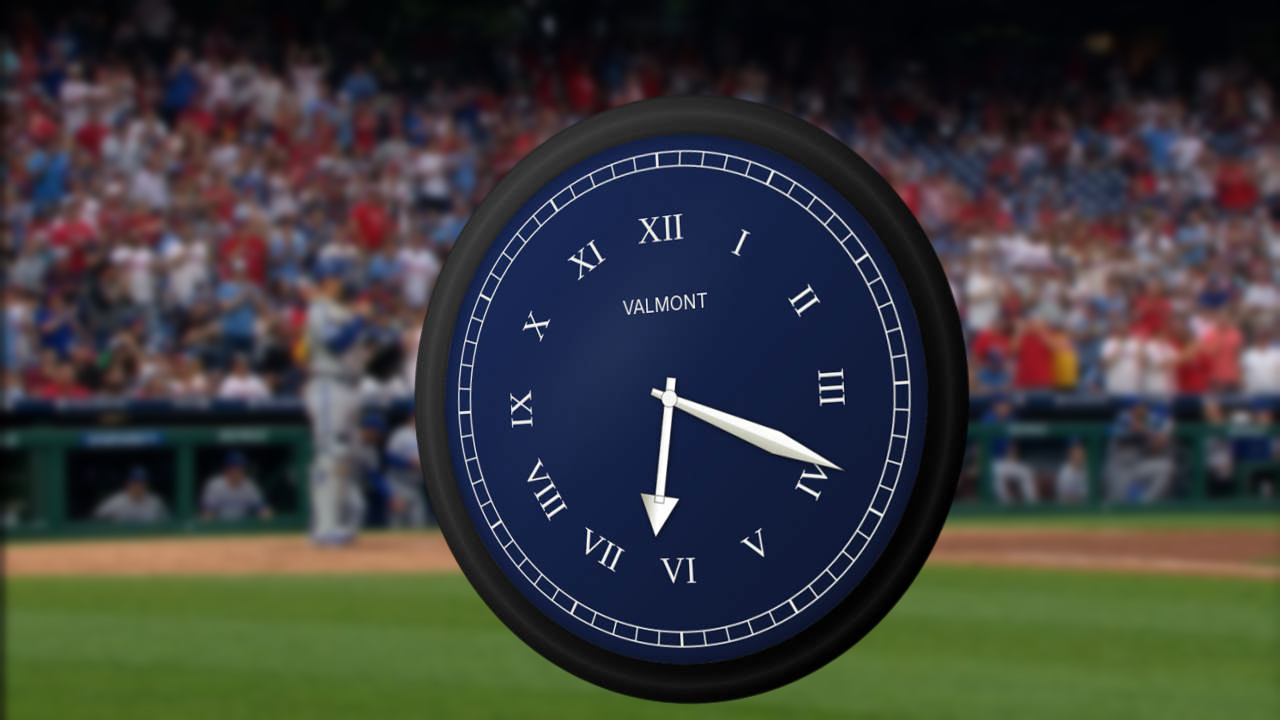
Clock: 6:19
